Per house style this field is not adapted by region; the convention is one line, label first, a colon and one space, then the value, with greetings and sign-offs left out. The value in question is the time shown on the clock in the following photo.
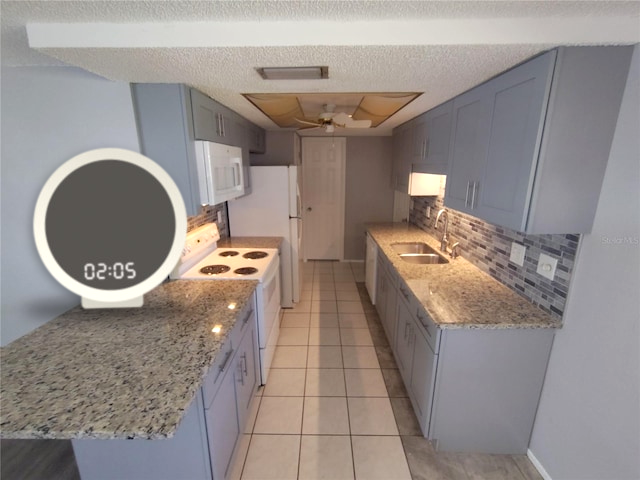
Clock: 2:05
